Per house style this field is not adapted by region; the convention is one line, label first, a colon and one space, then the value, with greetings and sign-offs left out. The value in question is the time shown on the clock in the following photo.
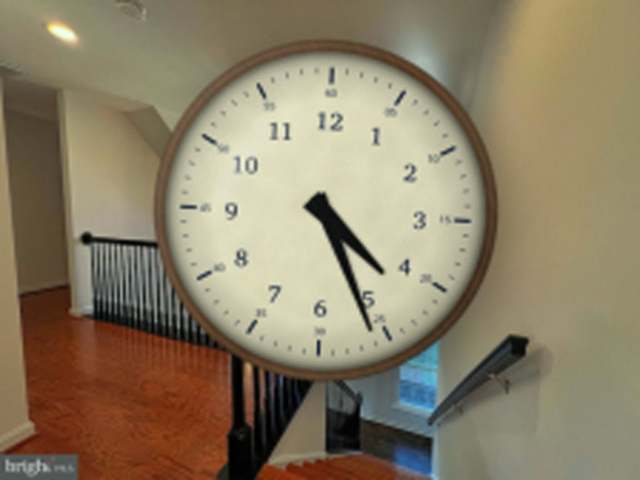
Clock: 4:26
